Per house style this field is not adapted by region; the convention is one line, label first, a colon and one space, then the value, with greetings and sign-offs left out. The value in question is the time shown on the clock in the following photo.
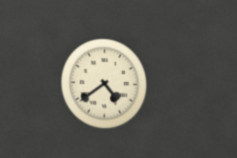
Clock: 4:39
